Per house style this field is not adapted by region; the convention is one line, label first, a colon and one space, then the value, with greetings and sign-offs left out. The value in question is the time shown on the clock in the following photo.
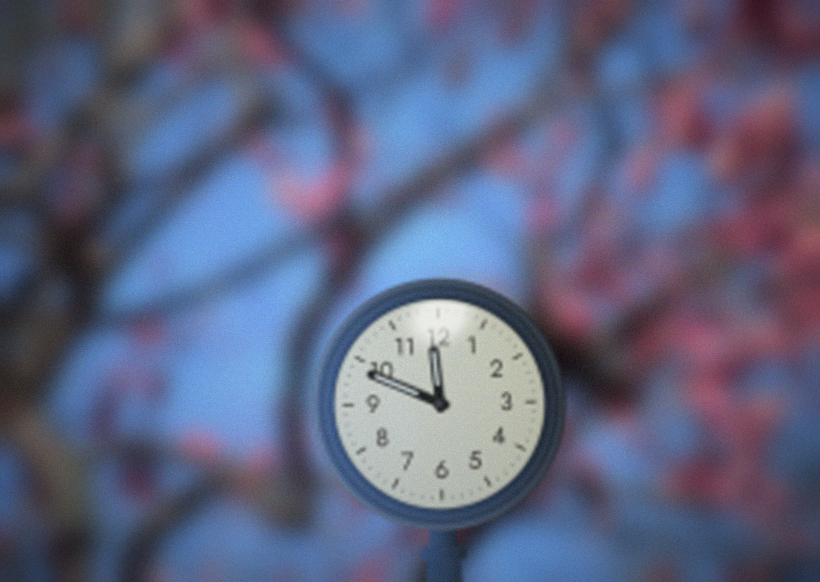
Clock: 11:49
